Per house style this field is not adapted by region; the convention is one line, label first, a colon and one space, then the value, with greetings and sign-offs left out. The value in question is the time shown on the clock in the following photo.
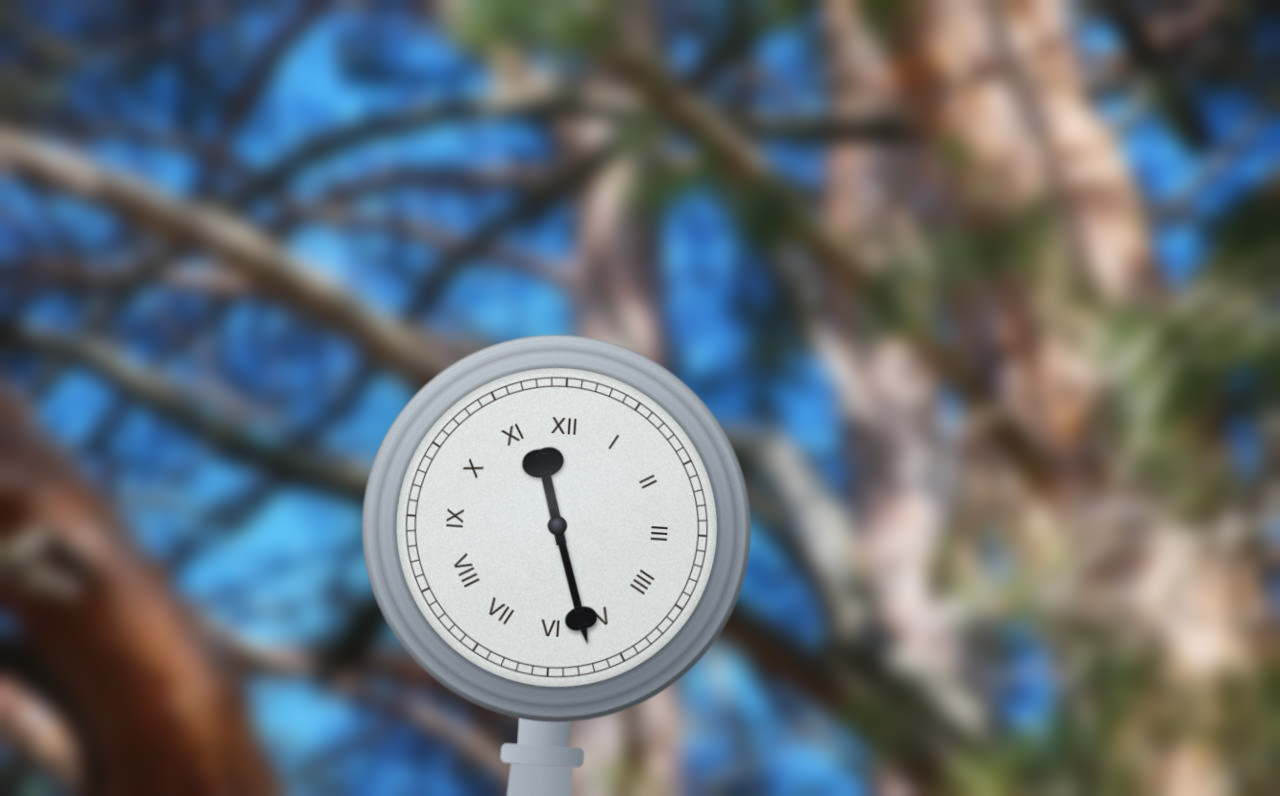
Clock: 11:27
